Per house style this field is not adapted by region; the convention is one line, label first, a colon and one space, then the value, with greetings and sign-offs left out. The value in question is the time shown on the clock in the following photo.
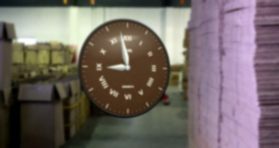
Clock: 8:58
